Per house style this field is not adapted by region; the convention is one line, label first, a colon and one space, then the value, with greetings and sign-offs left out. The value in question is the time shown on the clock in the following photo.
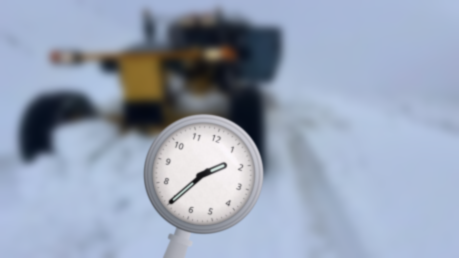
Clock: 1:35
